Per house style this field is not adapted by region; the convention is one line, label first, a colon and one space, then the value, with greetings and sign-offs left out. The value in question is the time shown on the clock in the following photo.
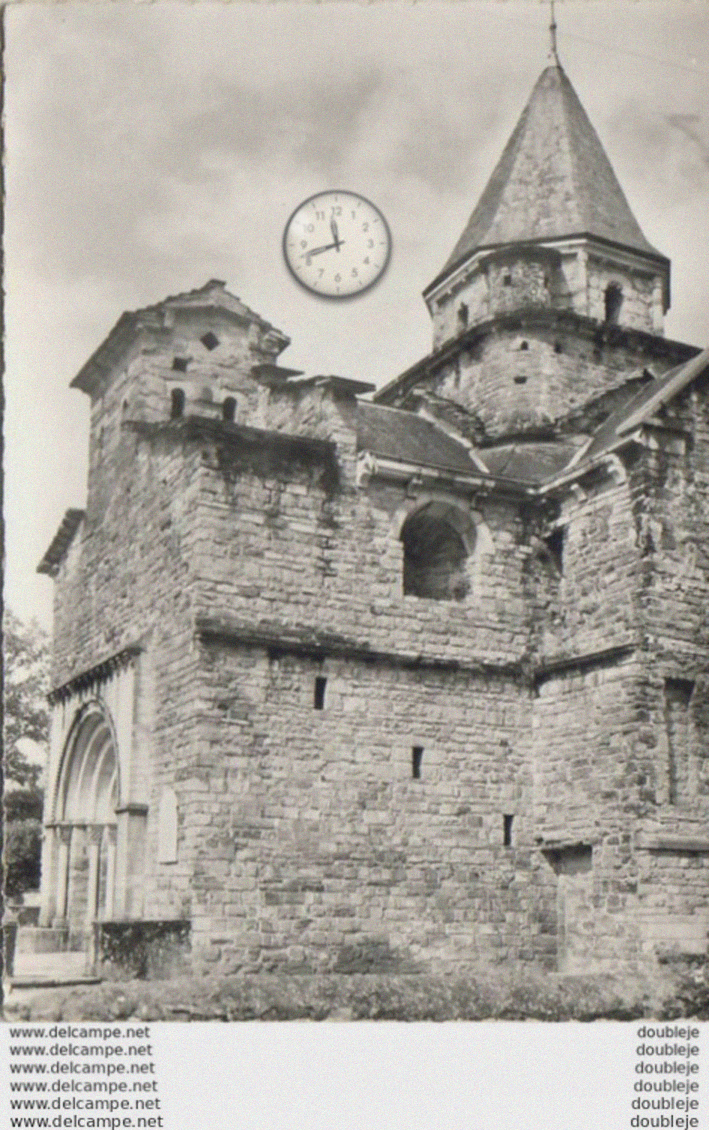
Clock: 11:42
